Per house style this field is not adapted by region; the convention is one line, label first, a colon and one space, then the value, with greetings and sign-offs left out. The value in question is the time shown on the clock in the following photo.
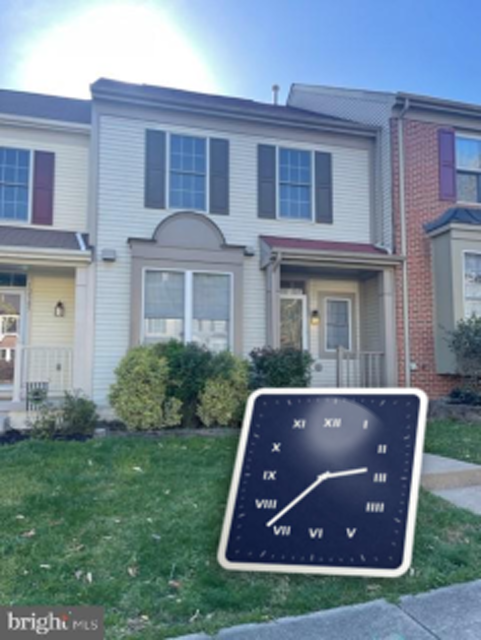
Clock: 2:37
